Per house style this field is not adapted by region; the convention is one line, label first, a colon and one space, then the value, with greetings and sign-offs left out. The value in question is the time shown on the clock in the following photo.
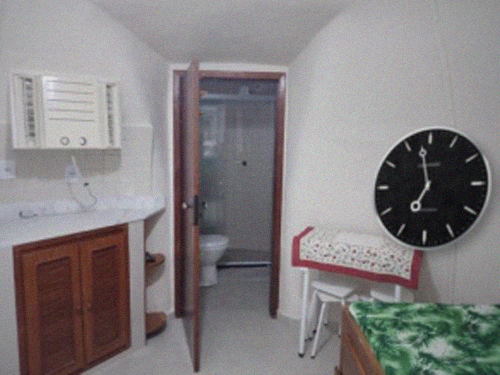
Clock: 6:58
